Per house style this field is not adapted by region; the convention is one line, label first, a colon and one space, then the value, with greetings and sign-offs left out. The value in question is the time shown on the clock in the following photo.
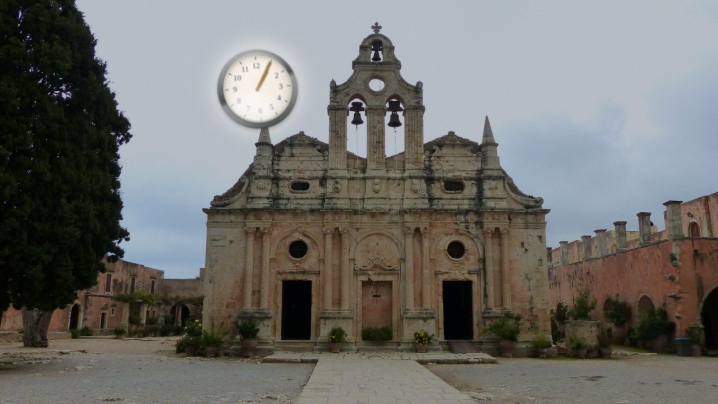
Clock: 1:05
